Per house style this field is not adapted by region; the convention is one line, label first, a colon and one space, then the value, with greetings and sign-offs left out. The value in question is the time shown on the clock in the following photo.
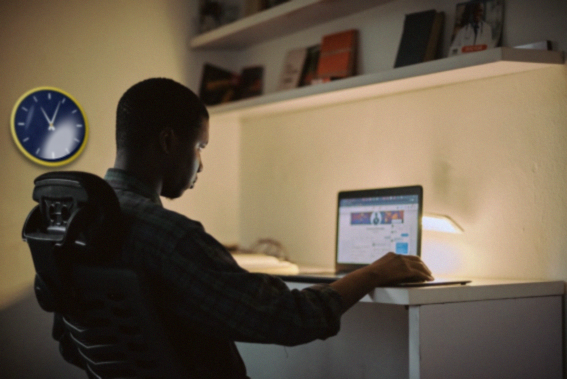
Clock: 11:04
